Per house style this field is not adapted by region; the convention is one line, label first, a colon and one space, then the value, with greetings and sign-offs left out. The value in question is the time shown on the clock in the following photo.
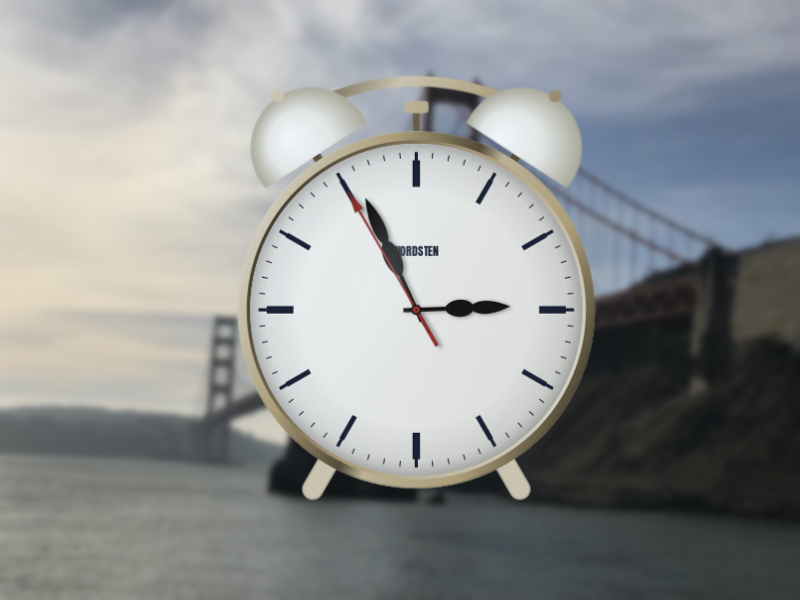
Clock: 2:55:55
